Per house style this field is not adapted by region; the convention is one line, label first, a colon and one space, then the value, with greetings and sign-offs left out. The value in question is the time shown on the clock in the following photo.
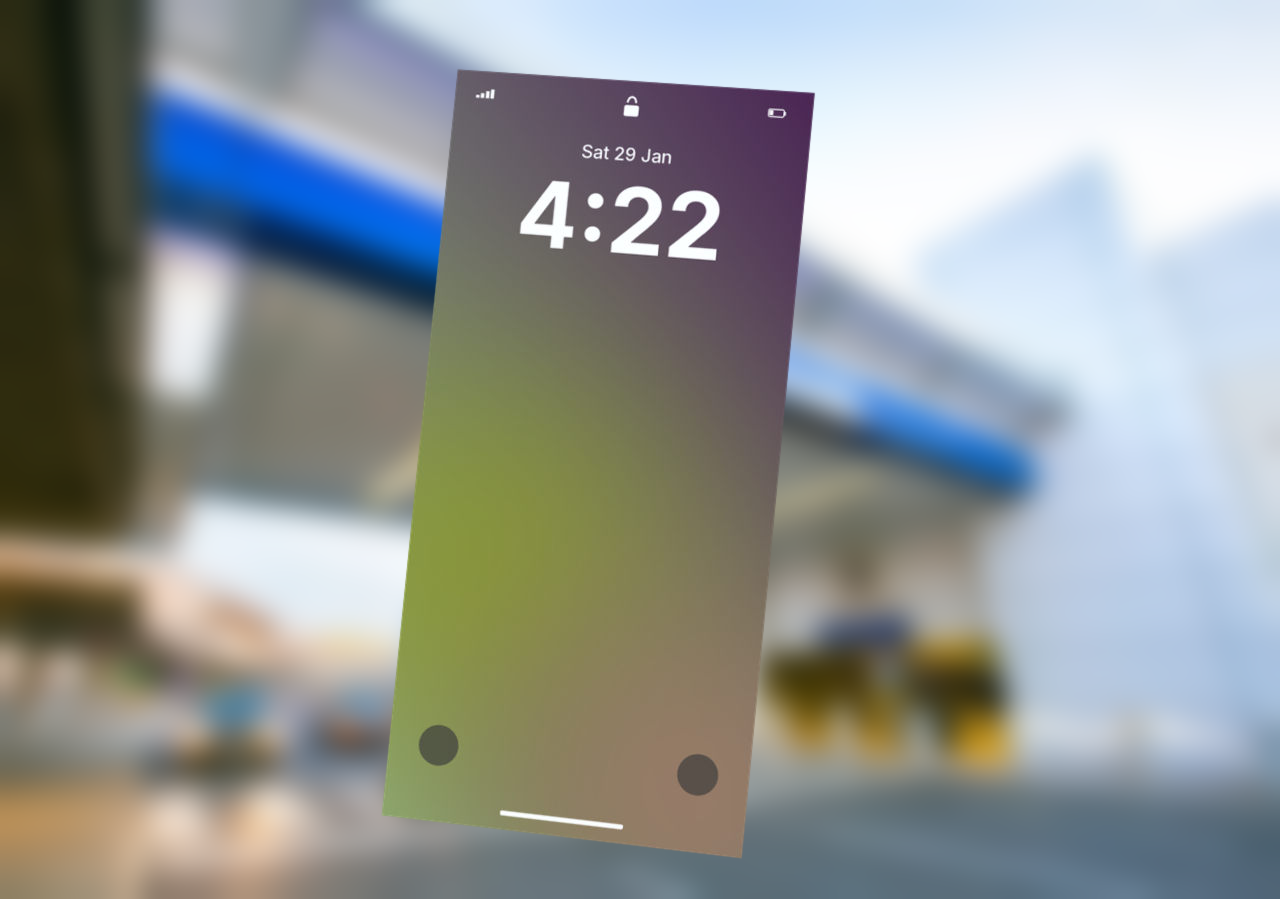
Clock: 4:22
